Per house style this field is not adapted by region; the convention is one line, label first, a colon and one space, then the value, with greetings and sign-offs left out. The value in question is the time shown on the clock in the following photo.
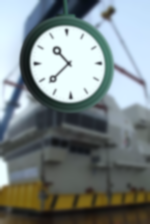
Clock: 10:38
